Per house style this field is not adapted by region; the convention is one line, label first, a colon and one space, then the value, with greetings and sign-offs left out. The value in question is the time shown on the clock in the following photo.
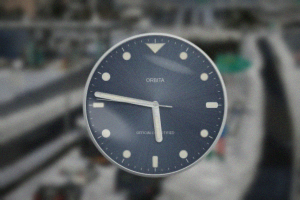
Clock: 5:46:46
